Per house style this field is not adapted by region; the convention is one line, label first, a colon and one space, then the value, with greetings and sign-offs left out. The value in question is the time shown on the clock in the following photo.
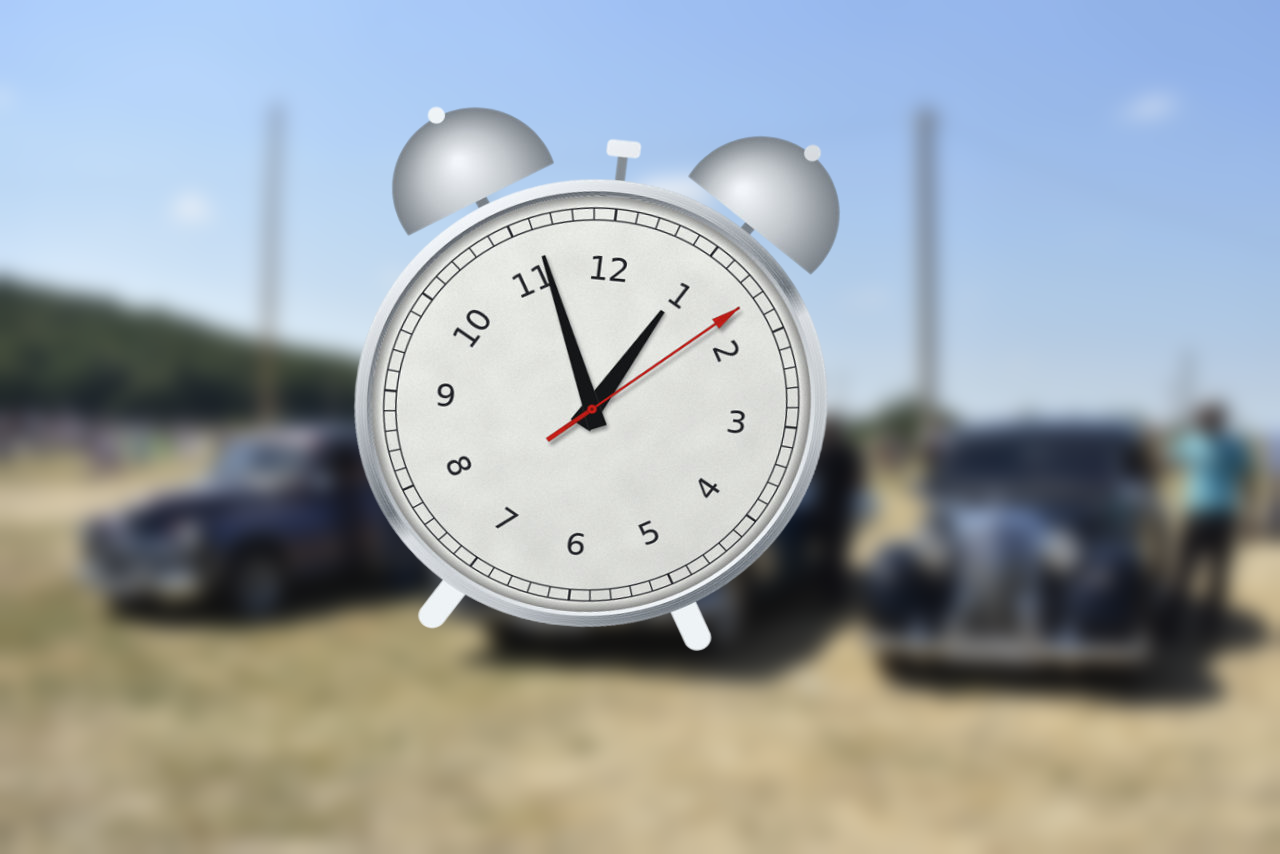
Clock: 12:56:08
